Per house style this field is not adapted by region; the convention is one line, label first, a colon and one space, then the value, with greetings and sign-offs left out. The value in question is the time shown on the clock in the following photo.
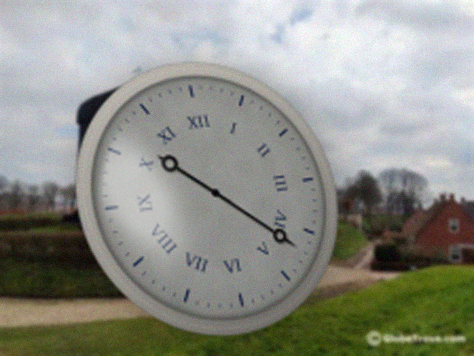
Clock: 10:22
